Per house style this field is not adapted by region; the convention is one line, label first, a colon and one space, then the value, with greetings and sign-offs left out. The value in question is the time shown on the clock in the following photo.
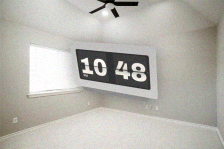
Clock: 10:48
